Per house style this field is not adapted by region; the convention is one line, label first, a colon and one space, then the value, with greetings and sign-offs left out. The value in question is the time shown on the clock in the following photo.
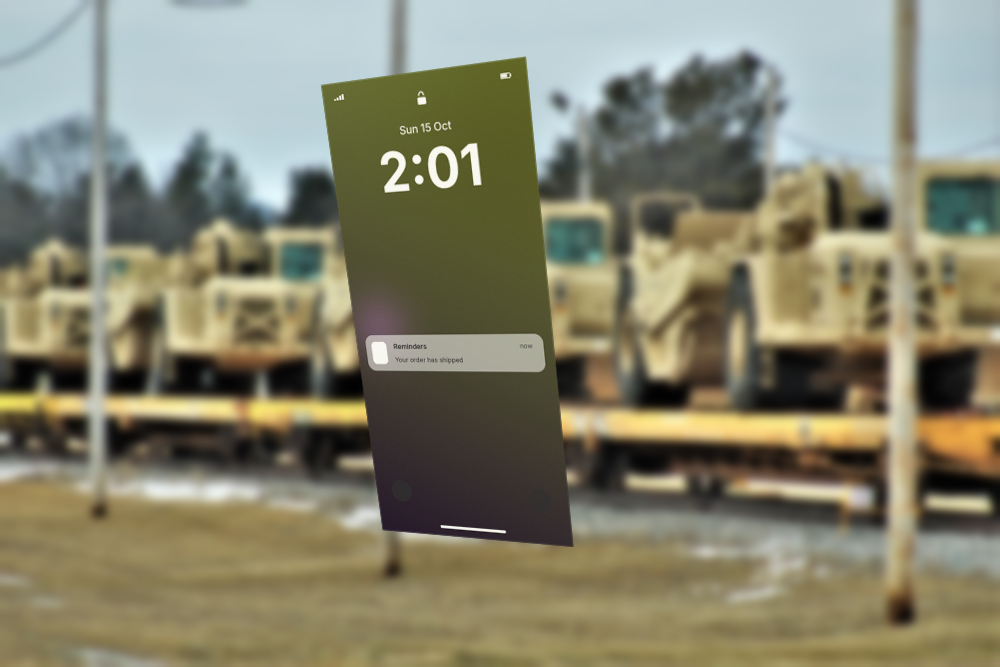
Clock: 2:01
